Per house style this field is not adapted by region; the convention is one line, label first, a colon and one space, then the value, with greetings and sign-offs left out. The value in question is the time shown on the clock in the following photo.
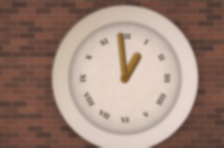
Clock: 12:59
